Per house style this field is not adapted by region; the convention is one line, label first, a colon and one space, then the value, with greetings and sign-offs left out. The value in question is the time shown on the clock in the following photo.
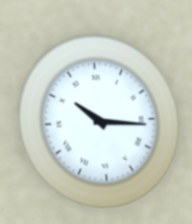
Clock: 10:16
